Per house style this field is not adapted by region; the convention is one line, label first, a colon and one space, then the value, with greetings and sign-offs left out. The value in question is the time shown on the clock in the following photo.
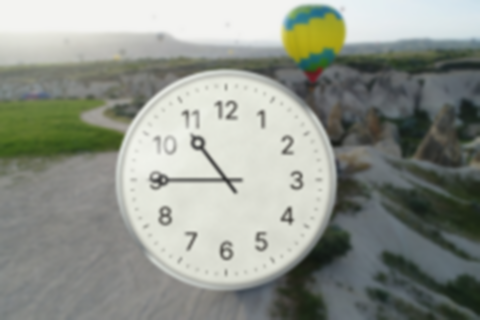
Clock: 10:45
